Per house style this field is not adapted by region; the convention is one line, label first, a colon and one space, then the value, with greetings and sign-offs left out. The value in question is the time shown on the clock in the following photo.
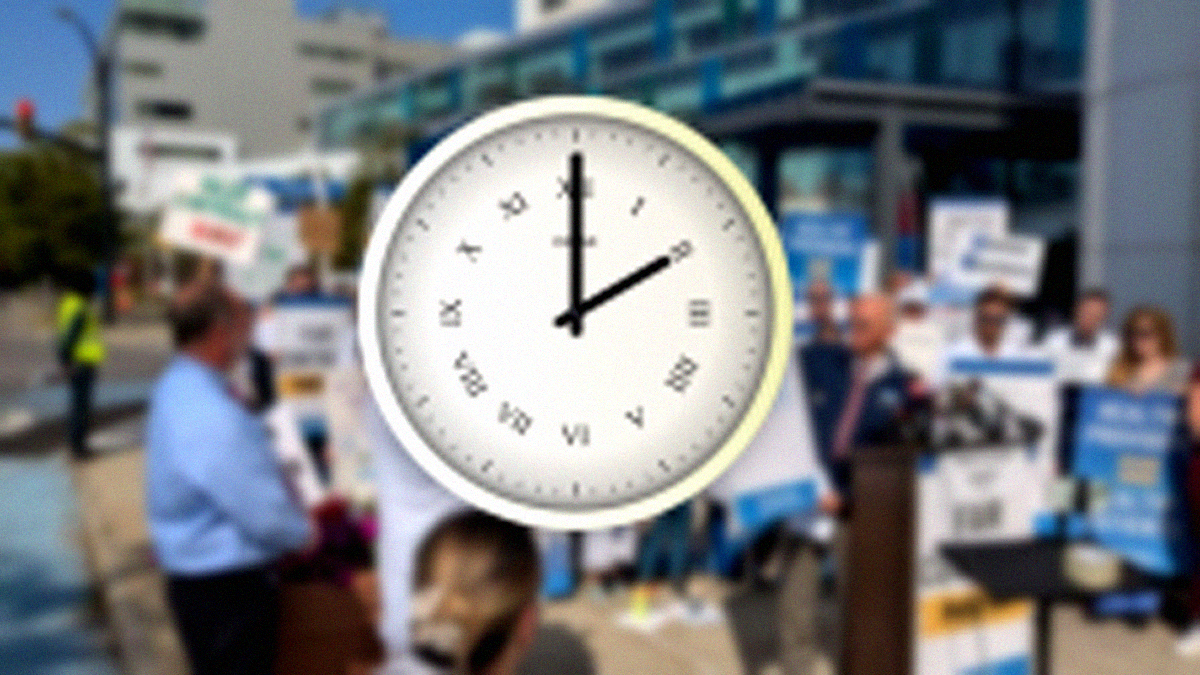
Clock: 2:00
